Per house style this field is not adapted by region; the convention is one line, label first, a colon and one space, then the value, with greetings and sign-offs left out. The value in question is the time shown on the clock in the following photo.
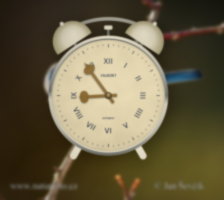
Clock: 8:54
